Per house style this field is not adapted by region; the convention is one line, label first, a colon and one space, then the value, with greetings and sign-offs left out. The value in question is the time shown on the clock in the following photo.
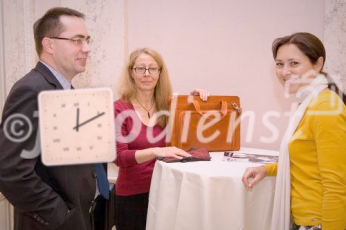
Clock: 12:11
